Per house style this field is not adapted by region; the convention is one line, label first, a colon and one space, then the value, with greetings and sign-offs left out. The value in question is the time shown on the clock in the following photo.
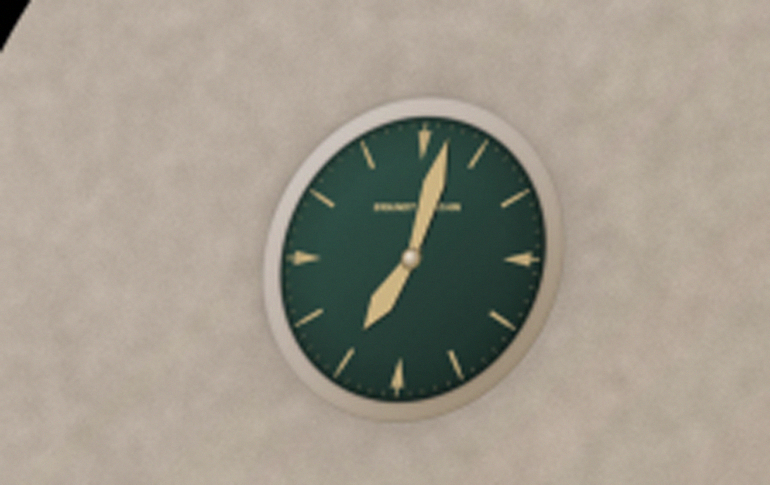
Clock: 7:02
